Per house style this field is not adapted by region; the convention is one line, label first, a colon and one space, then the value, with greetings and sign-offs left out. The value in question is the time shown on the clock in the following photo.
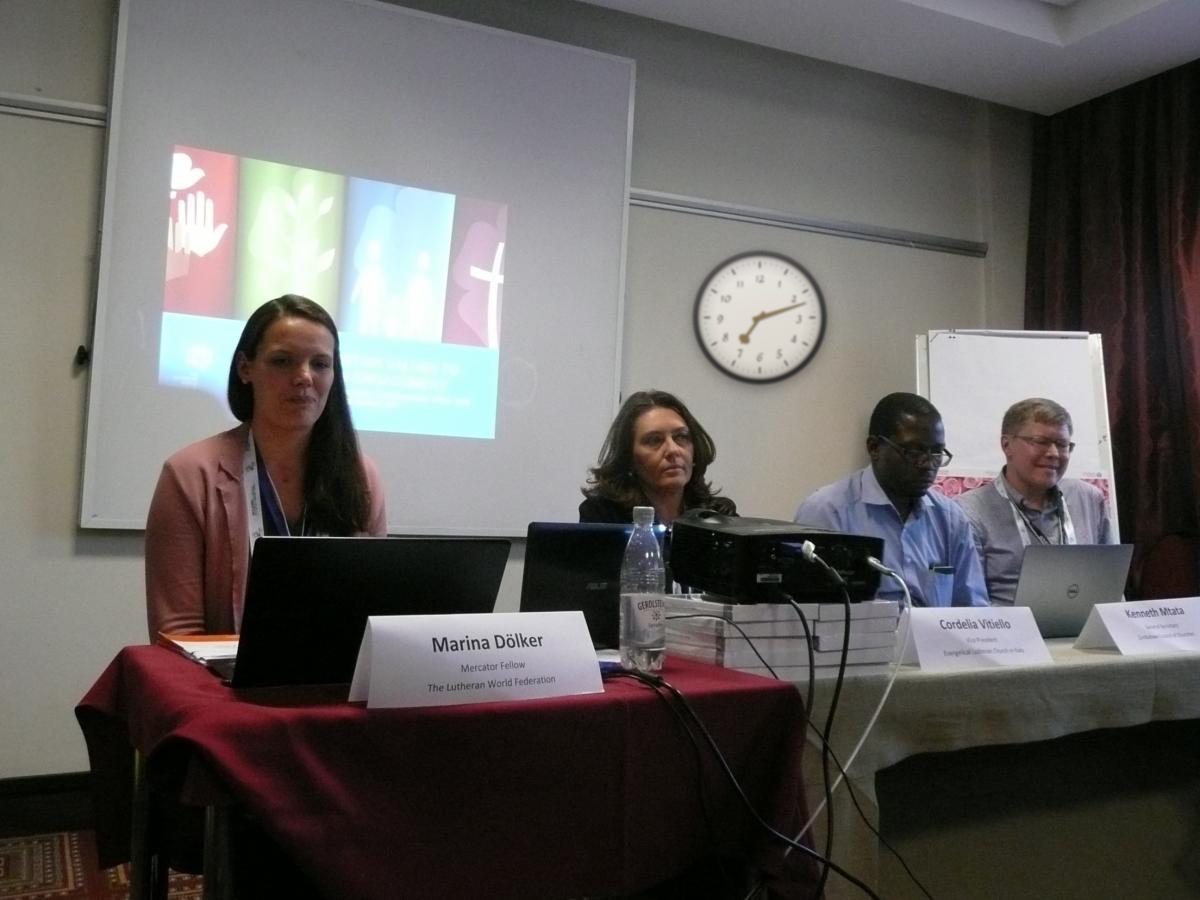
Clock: 7:12
